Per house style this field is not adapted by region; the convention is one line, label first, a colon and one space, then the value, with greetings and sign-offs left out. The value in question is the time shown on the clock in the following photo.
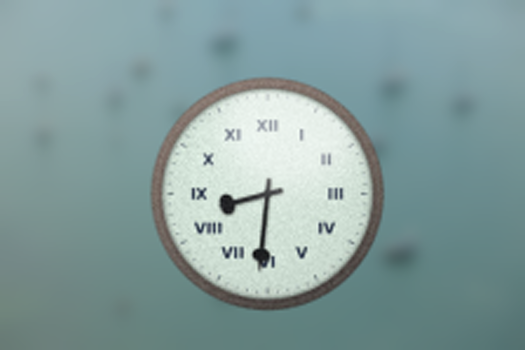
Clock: 8:31
